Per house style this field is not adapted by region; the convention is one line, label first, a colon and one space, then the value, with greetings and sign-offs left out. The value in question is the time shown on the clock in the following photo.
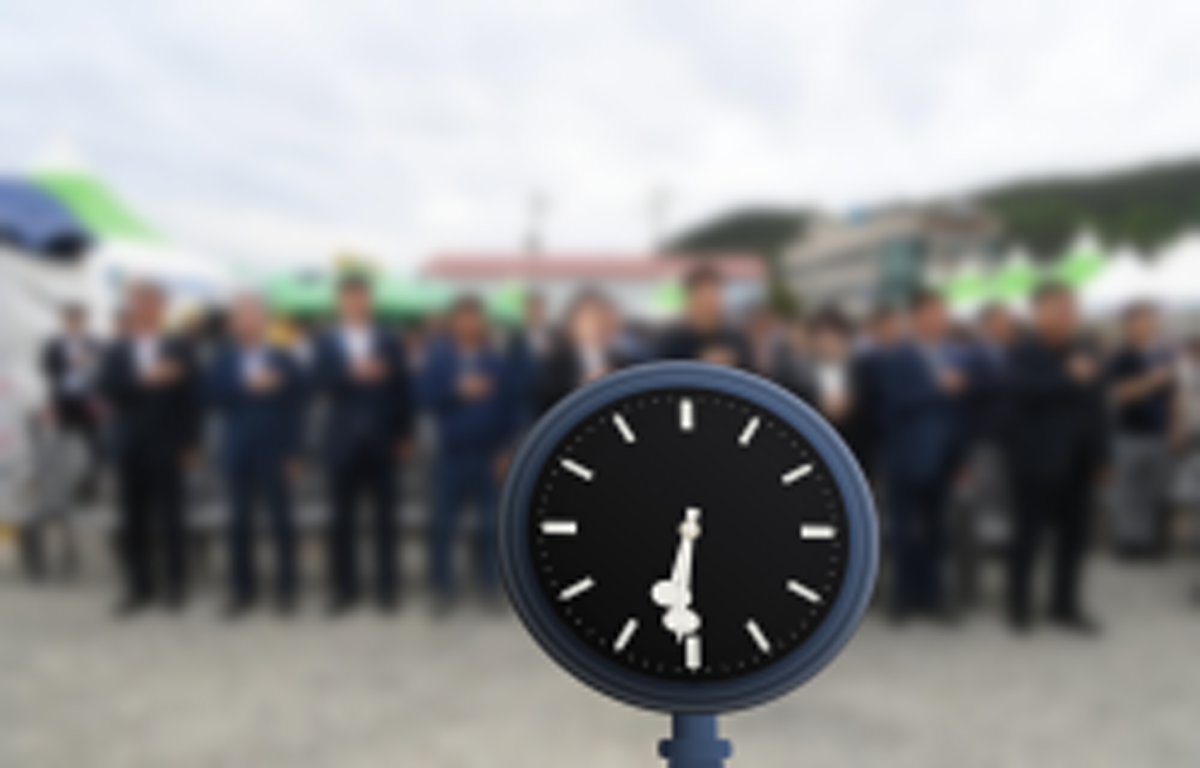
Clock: 6:31
